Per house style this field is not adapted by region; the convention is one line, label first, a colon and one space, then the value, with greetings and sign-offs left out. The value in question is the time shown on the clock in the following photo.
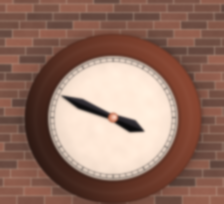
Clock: 3:49
